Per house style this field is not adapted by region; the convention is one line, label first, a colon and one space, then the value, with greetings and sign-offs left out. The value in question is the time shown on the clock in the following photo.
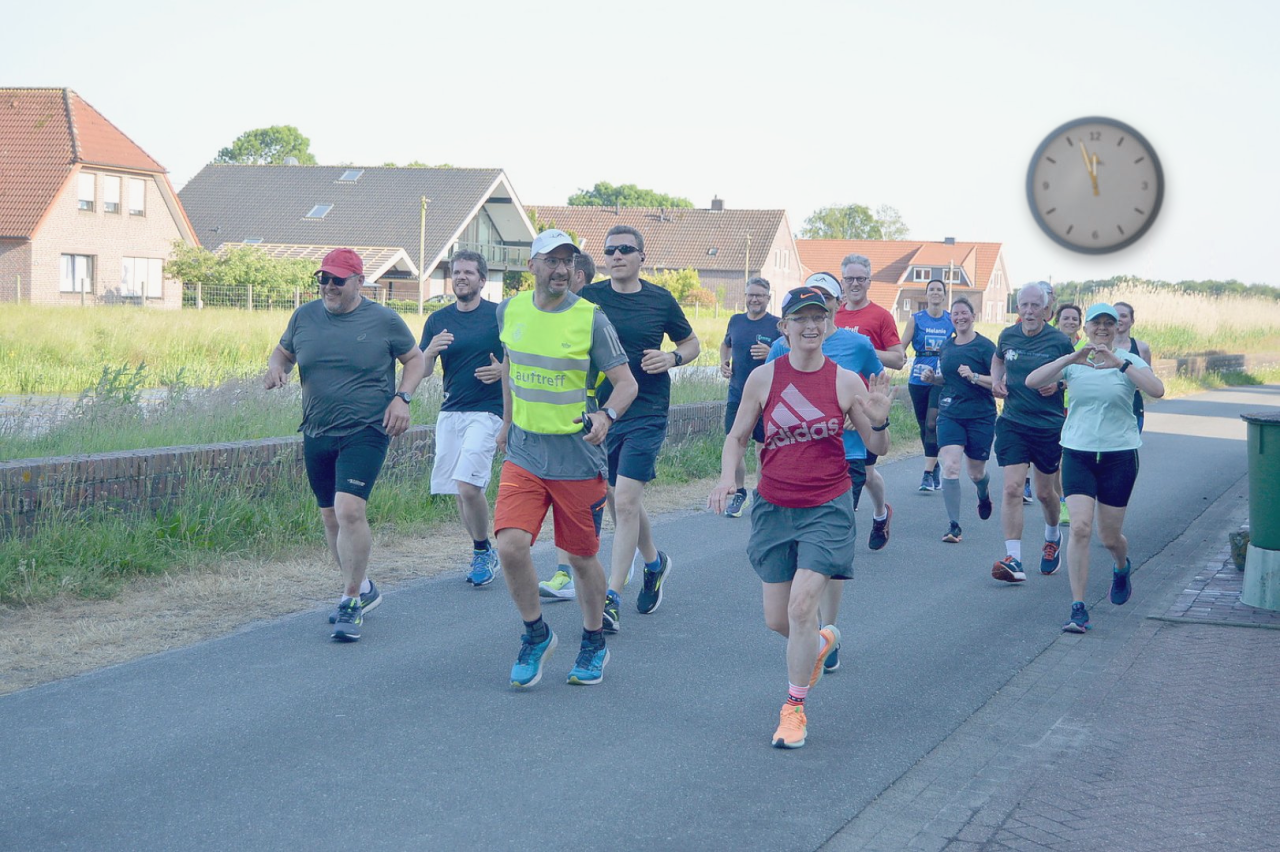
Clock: 11:57
